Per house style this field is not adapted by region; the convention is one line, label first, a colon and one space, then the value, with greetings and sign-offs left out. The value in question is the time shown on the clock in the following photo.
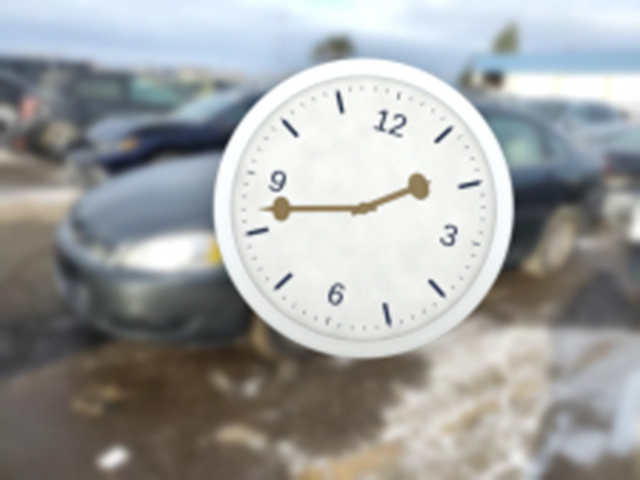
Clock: 1:42
